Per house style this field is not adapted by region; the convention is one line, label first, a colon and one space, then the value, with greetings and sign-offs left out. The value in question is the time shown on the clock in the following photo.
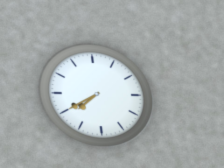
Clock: 7:40
